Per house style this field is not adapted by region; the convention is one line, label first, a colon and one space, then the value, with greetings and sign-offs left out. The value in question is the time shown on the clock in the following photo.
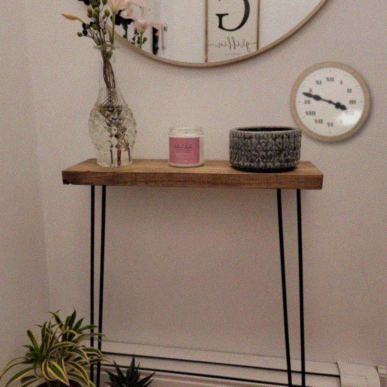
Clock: 3:48
